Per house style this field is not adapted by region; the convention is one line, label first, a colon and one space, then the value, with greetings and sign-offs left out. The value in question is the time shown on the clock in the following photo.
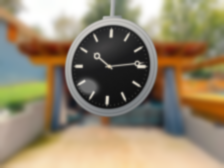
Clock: 10:14
